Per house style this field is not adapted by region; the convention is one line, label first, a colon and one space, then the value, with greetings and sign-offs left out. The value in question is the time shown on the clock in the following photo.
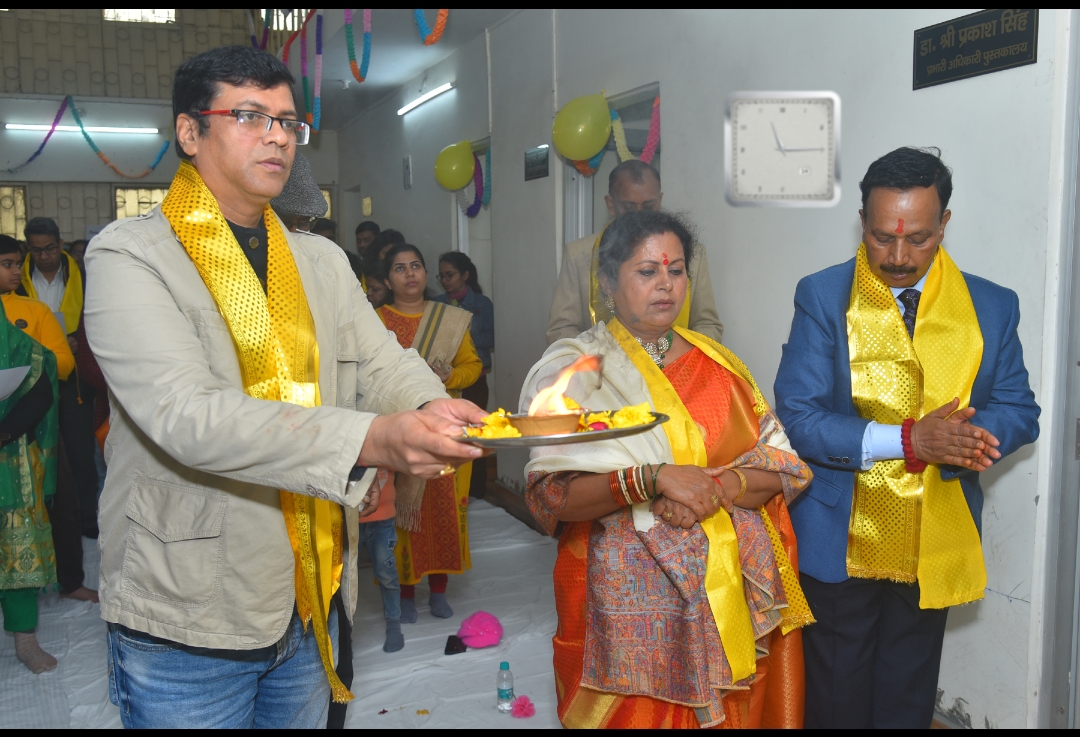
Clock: 11:15
